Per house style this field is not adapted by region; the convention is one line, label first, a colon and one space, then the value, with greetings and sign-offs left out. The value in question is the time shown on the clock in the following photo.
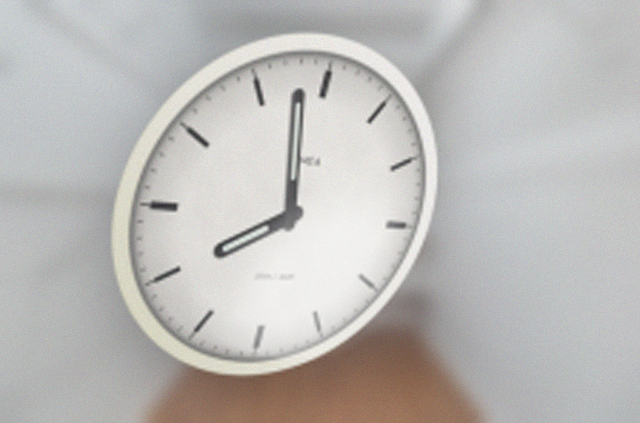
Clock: 7:58
